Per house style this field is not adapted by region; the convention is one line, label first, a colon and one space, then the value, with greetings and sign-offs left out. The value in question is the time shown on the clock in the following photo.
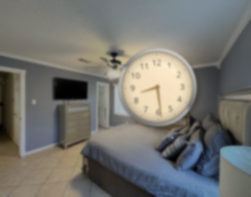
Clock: 8:29
